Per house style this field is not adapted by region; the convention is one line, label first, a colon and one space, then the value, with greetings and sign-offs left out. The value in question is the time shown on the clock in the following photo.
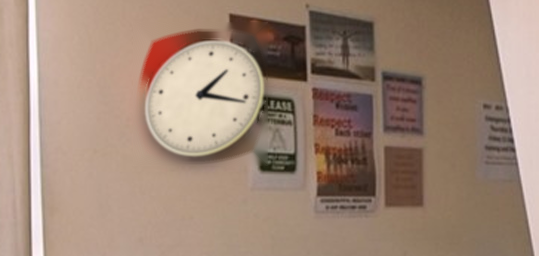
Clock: 1:16
